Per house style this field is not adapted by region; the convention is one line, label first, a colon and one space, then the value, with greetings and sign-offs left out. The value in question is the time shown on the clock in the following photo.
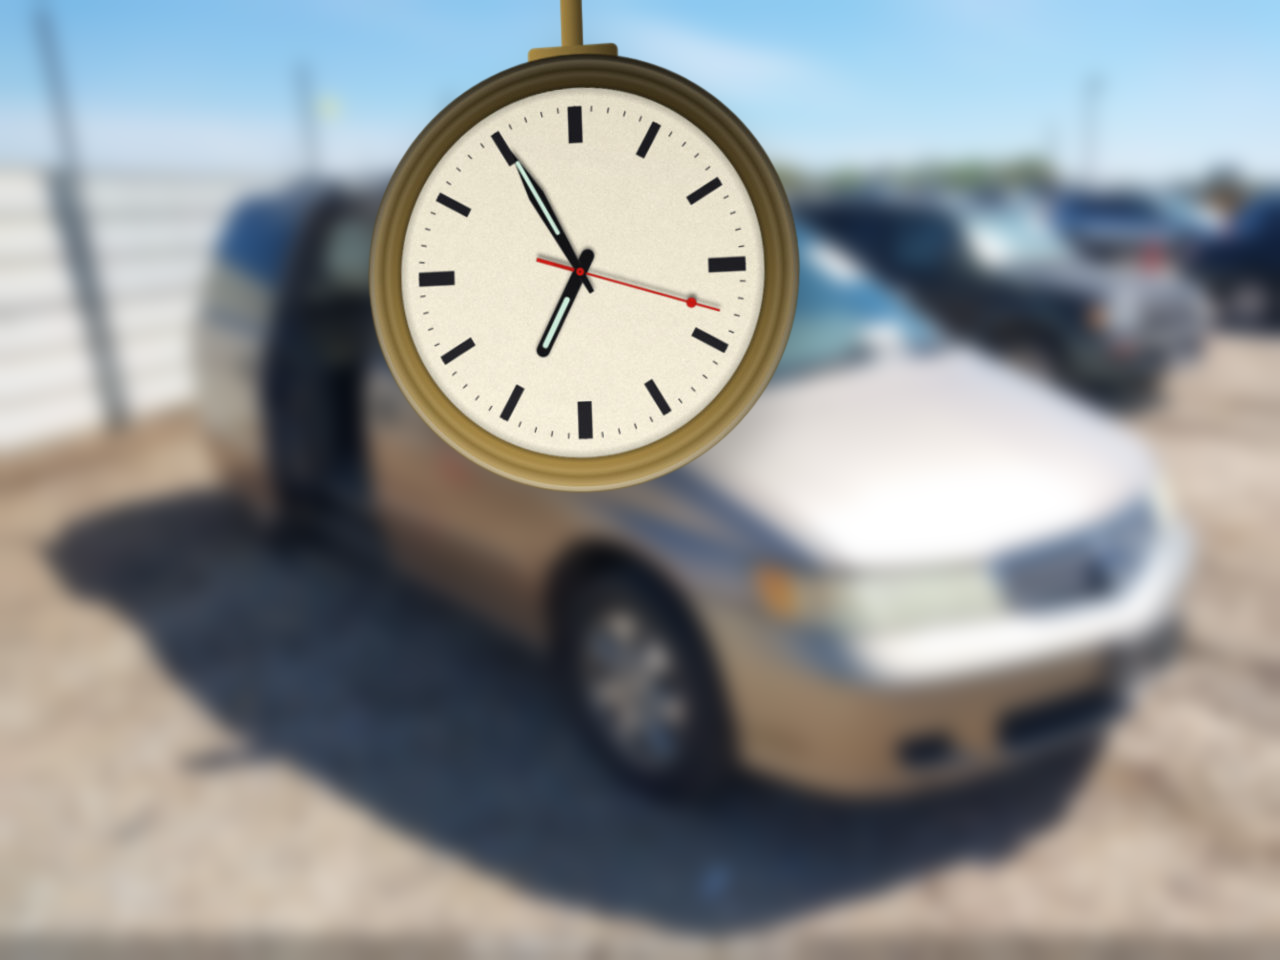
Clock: 6:55:18
